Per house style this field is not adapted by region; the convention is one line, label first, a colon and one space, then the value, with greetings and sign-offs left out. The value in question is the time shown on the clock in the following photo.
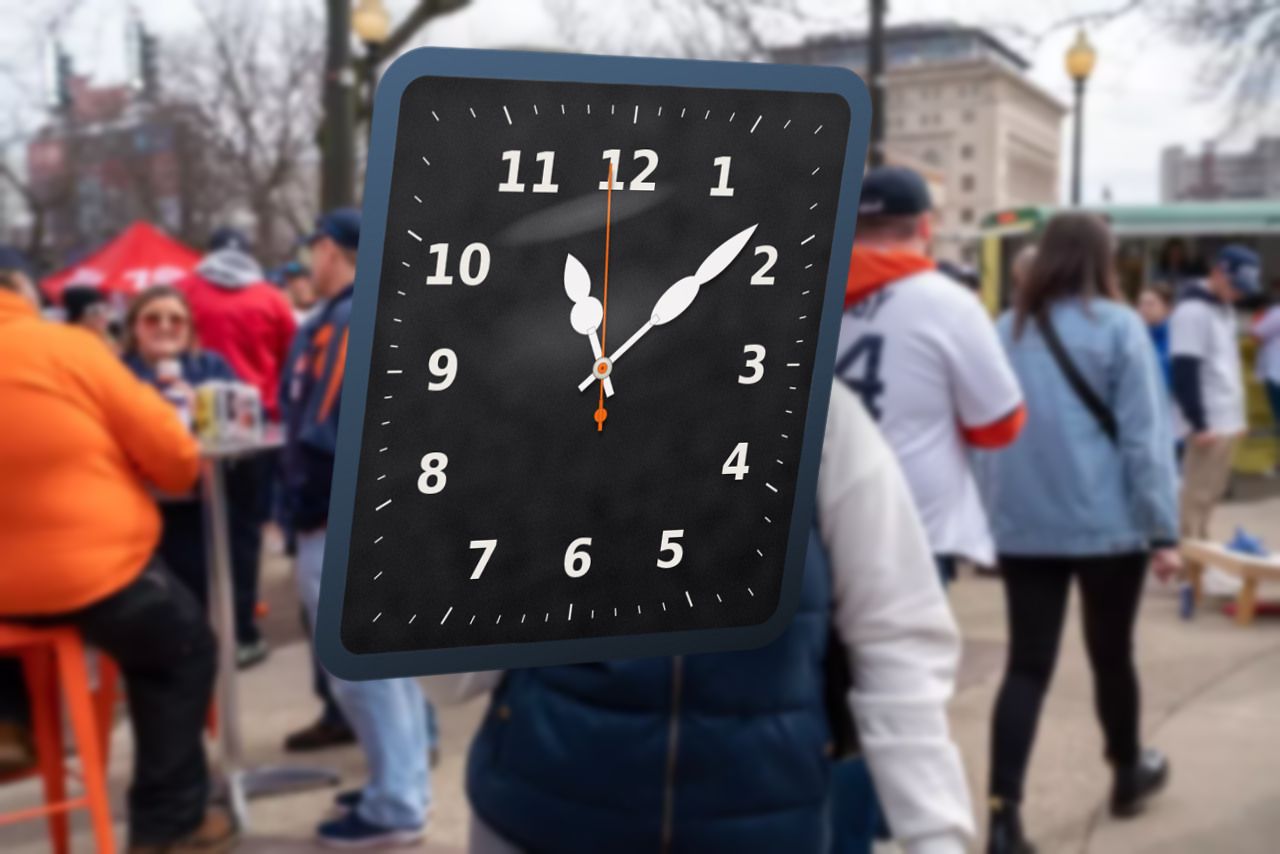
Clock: 11:07:59
